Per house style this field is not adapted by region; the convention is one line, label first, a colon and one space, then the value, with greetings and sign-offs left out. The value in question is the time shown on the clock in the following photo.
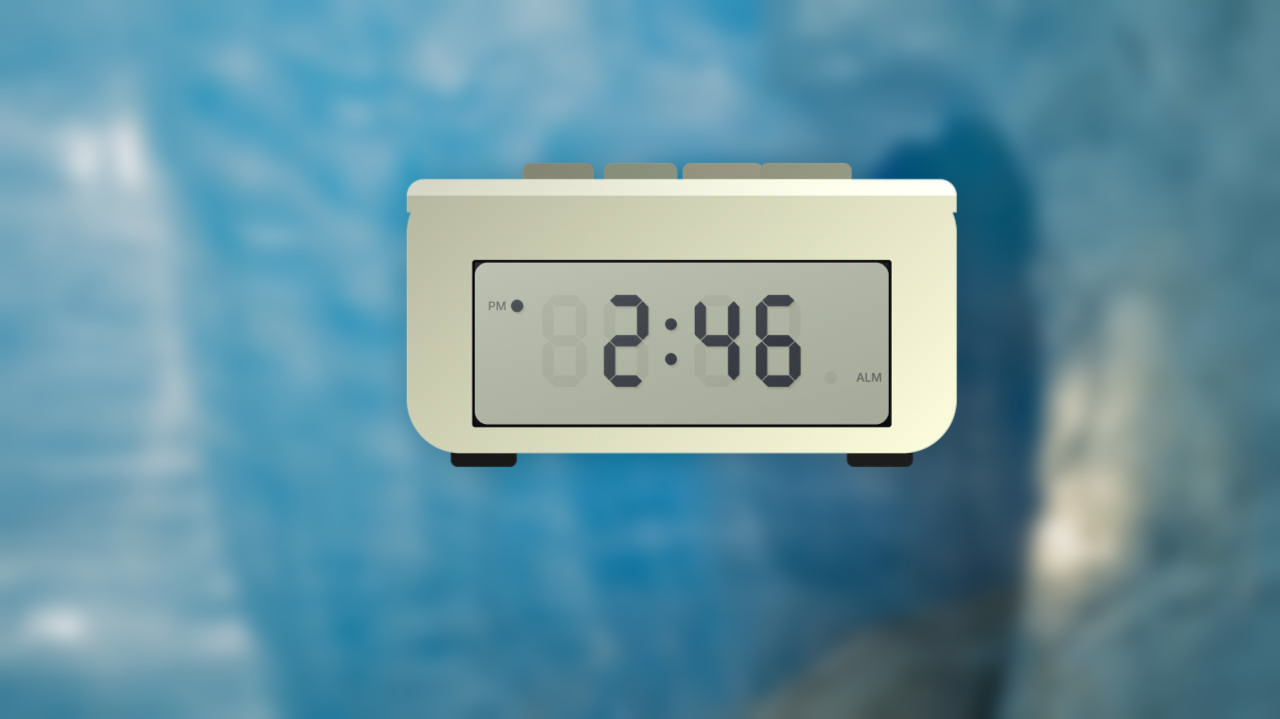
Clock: 2:46
